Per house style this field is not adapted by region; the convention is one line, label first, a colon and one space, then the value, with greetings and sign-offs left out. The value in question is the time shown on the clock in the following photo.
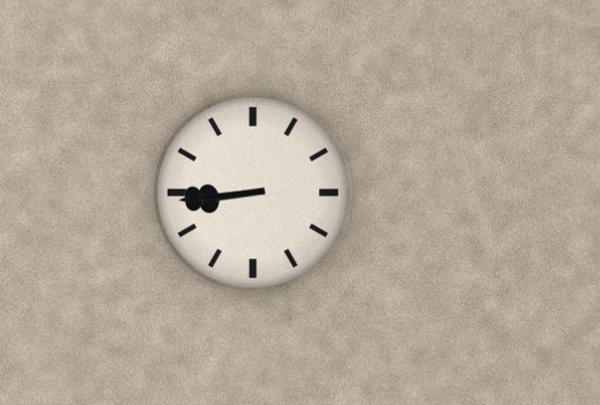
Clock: 8:44
